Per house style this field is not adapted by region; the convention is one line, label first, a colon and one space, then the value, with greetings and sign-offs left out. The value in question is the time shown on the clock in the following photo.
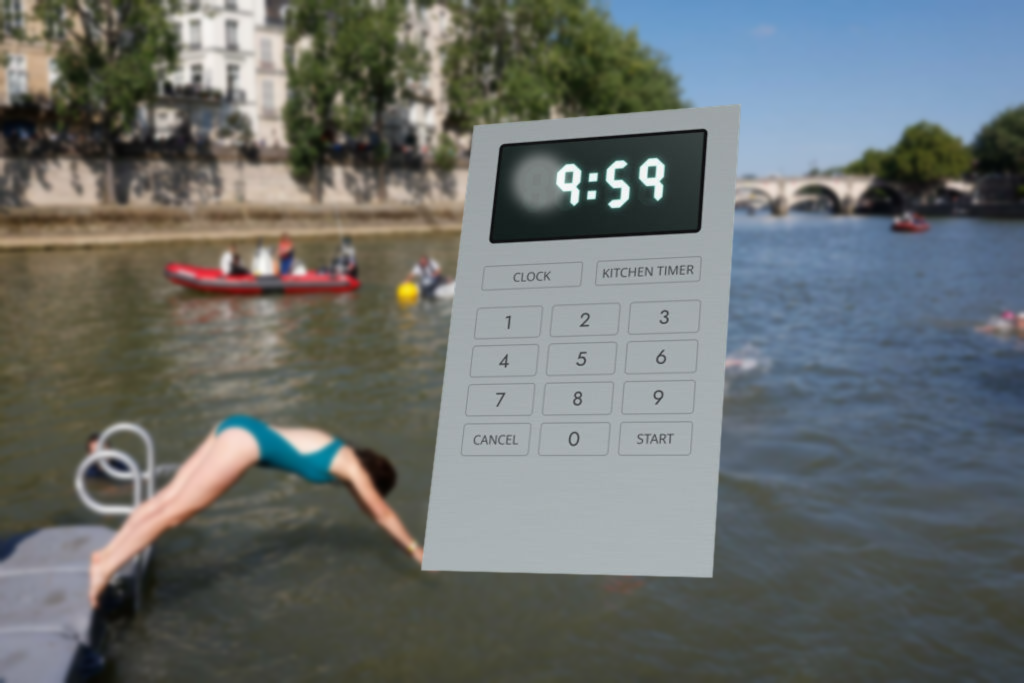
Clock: 9:59
